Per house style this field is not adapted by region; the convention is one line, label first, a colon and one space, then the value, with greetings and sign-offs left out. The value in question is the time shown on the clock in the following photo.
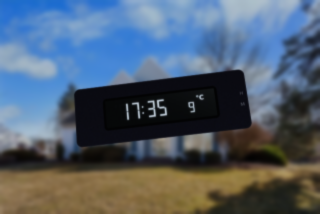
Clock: 17:35
